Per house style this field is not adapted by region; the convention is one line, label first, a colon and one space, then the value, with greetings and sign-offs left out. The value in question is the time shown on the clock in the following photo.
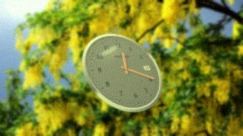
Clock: 12:19
